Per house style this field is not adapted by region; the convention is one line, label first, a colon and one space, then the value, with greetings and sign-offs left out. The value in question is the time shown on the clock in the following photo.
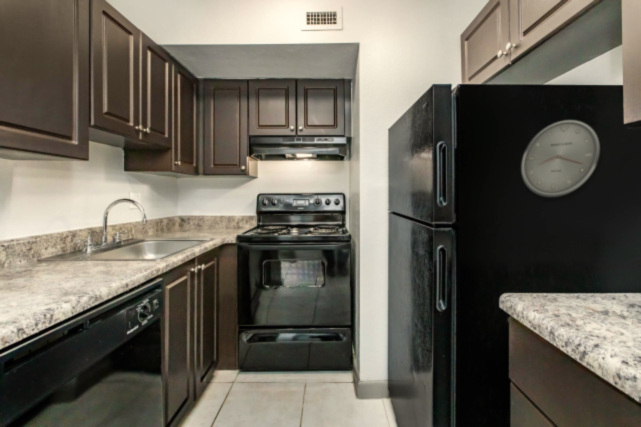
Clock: 8:18
